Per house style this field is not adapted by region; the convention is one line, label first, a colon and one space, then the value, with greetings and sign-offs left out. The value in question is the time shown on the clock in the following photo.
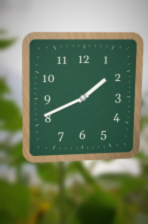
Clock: 1:41
